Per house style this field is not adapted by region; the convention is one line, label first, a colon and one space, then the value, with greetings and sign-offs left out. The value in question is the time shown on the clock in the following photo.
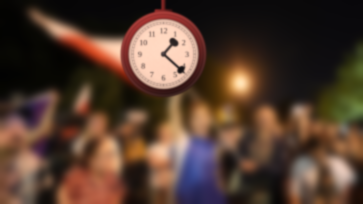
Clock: 1:22
